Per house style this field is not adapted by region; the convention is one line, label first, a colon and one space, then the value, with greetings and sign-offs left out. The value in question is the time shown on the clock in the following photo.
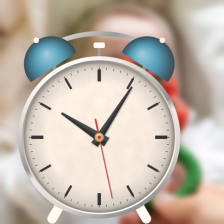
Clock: 10:05:28
